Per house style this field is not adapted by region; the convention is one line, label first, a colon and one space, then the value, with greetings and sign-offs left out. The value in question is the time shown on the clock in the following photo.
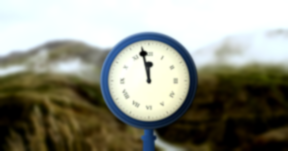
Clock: 11:58
